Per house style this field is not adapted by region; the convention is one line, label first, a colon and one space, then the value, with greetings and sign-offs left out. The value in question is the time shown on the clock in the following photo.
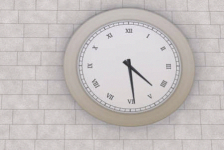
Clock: 4:29
